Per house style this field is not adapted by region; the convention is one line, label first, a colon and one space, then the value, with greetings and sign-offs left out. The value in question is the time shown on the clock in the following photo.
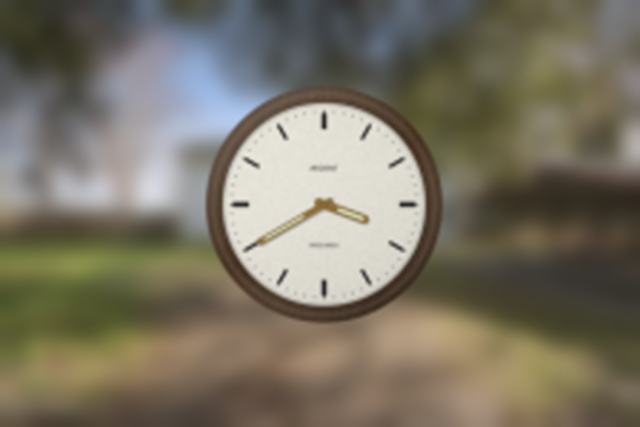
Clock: 3:40
